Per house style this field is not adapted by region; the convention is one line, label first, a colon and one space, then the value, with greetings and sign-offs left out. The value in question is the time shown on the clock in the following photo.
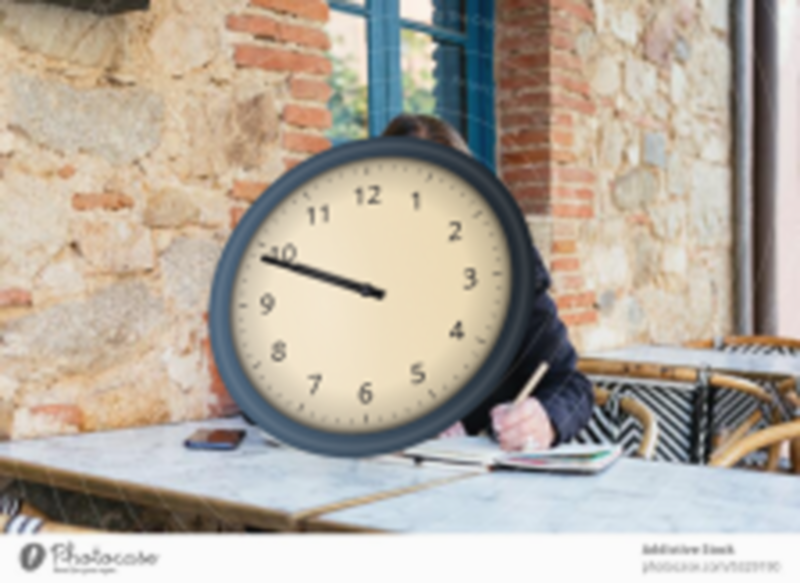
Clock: 9:49
